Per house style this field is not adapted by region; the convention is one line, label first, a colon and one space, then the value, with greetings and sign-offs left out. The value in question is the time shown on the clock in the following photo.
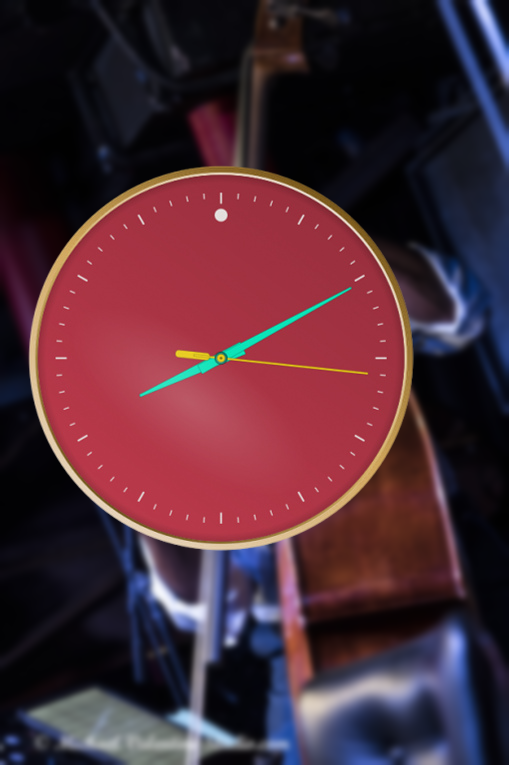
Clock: 8:10:16
